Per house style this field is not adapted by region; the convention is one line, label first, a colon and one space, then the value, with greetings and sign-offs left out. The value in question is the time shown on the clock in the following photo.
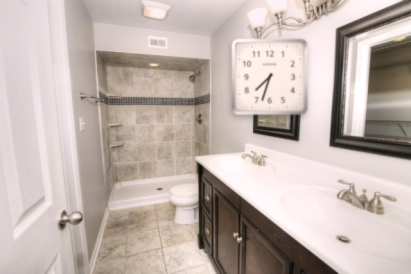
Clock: 7:33
